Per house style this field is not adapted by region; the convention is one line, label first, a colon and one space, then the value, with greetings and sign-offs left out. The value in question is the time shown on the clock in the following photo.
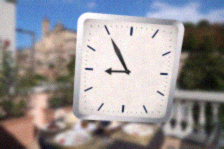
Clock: 8:55
